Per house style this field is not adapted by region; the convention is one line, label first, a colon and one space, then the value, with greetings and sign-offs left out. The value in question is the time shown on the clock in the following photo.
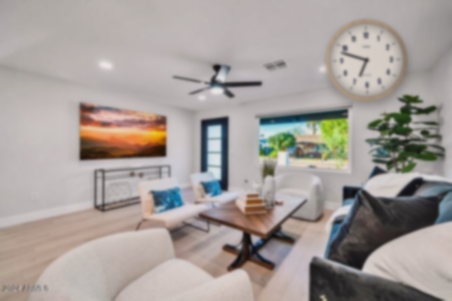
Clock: 6:48
